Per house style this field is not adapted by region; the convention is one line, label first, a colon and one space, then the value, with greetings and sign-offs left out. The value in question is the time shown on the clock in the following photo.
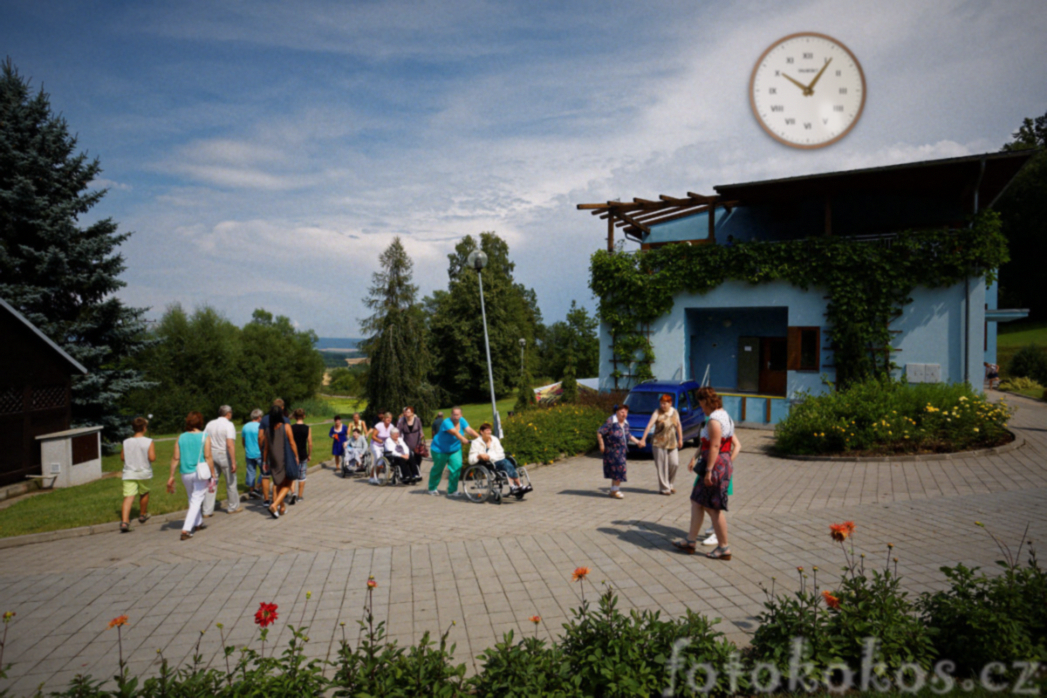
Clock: 10:06
